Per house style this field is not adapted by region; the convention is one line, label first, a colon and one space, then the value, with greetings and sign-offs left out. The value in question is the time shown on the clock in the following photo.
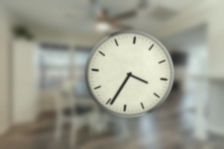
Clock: 3:34
